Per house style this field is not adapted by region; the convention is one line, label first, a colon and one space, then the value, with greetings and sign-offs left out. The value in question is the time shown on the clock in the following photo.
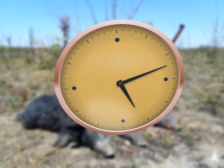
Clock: 5:12
